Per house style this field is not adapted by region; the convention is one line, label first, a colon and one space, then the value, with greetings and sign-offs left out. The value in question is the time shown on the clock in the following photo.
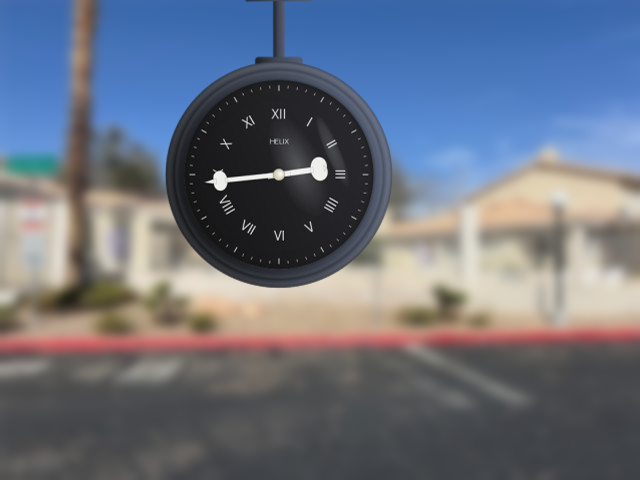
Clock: 2:44
